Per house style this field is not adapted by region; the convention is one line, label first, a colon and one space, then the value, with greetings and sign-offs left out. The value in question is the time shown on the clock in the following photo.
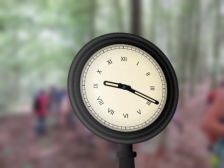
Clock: 9:19
